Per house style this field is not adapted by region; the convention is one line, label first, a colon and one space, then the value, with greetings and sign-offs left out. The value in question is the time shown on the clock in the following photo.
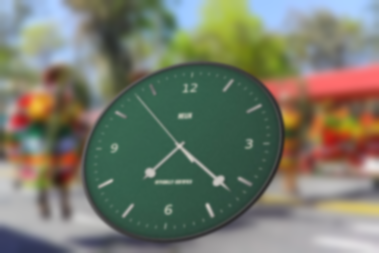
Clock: 7:21:53
